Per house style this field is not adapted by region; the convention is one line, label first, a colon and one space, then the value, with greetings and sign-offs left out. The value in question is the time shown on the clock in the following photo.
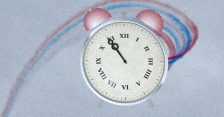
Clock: 10:54
